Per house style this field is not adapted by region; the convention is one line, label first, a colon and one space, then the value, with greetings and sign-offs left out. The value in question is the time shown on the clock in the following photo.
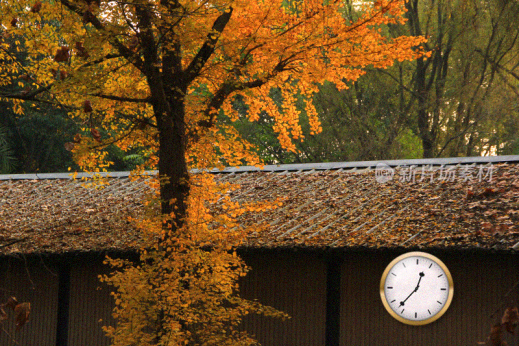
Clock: 12:37
